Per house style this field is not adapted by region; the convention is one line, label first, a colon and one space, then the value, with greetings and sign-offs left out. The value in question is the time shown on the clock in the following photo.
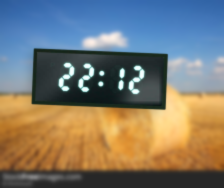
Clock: 22:12
